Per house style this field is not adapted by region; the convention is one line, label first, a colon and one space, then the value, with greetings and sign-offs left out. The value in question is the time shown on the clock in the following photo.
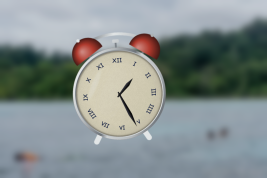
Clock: 1:26
